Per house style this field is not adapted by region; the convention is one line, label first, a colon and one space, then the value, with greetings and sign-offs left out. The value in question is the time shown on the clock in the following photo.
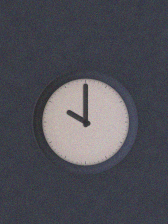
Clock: 10:00
